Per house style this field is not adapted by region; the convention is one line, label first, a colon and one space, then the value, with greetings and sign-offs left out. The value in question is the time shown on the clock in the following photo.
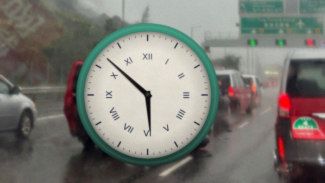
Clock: 5:52
